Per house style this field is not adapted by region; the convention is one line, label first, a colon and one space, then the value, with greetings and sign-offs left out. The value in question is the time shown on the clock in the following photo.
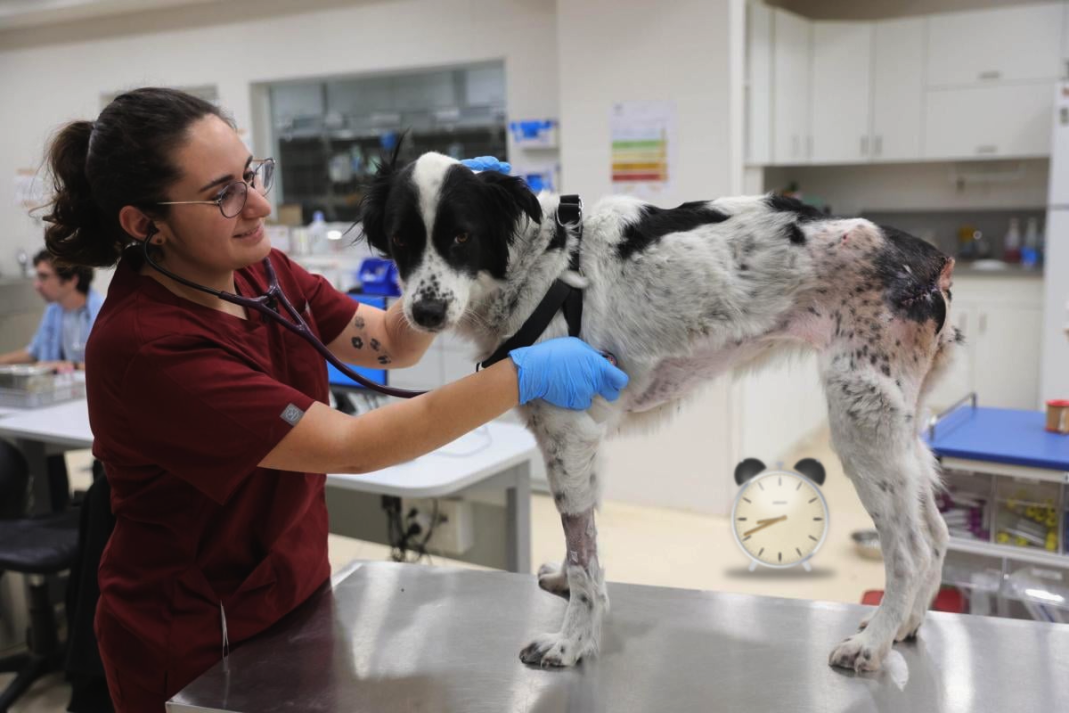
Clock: 8:41
